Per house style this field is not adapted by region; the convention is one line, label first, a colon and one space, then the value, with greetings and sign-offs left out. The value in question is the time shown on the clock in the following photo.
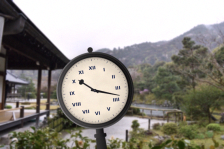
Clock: 10:18
